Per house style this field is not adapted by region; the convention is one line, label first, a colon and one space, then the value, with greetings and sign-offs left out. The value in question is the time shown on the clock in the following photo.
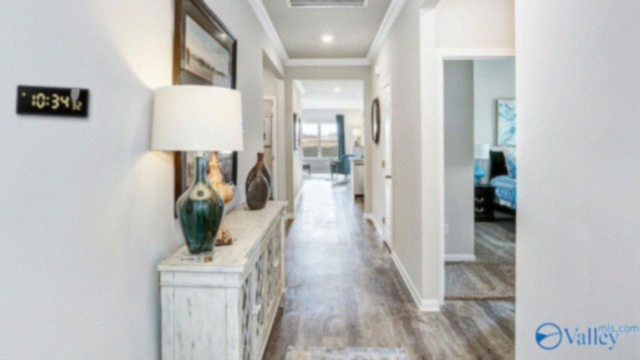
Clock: 10:34
